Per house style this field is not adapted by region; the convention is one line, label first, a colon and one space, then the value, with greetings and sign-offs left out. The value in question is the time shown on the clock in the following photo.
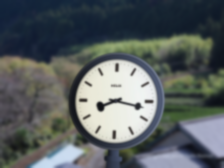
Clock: 8:17
